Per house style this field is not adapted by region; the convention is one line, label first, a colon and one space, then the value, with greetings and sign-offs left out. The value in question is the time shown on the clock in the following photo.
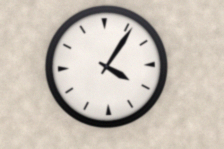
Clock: 4:06
